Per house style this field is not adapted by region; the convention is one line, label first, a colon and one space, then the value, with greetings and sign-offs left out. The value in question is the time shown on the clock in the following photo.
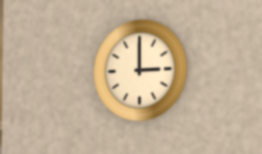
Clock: 3:00
